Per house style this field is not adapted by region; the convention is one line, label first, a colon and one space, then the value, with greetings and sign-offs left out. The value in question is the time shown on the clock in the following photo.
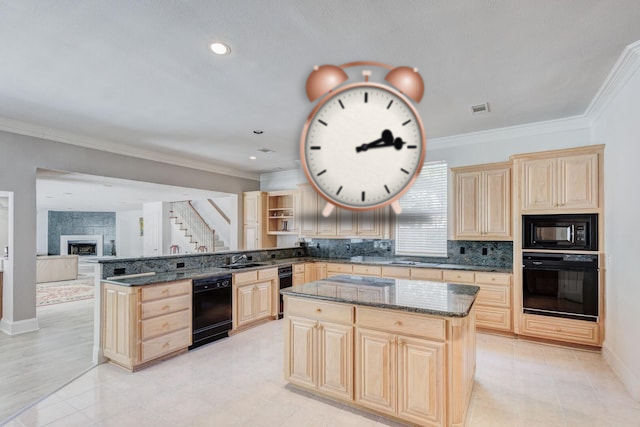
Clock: 2:14
